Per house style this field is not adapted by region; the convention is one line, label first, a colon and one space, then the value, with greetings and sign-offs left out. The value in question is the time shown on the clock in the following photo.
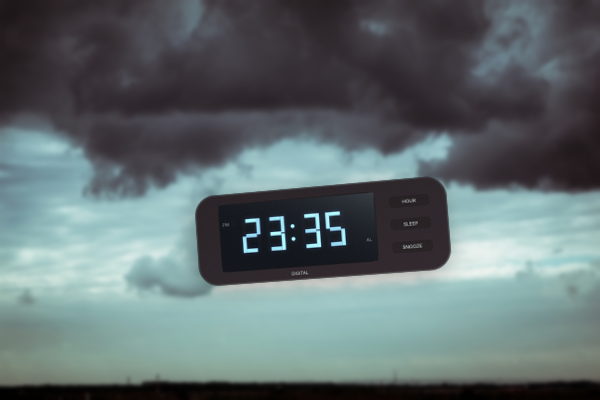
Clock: 23:35
